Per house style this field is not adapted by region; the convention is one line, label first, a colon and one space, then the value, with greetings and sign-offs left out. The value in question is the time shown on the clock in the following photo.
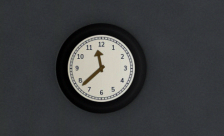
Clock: 11:38
